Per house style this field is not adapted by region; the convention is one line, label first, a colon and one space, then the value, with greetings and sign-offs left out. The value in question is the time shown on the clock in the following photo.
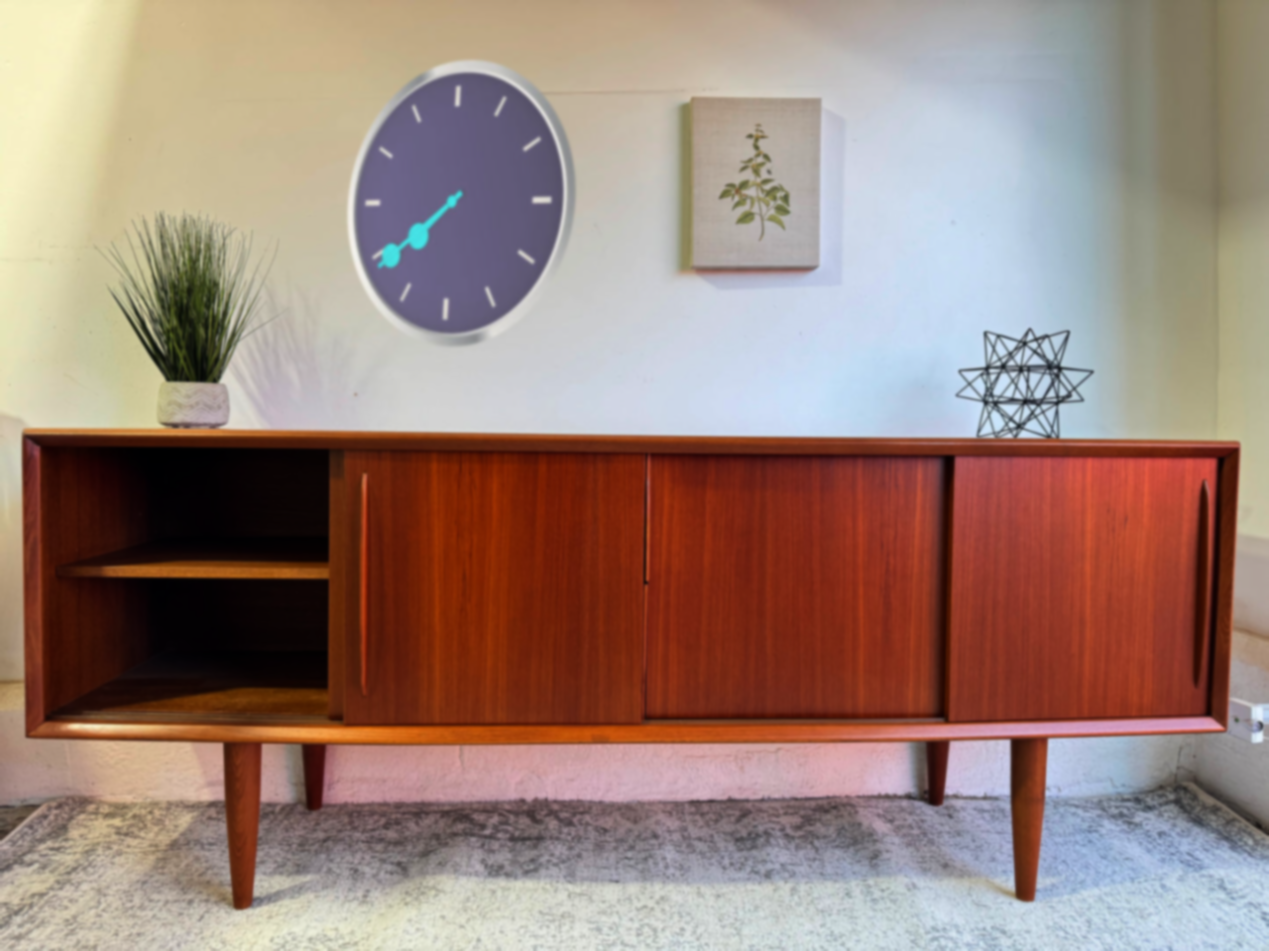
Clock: 7:39
